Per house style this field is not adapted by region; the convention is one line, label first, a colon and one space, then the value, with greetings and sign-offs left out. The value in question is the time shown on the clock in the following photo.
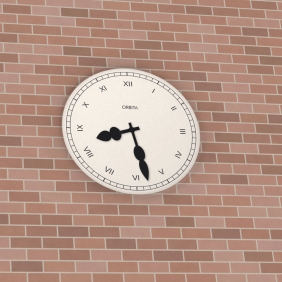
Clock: 8:28
